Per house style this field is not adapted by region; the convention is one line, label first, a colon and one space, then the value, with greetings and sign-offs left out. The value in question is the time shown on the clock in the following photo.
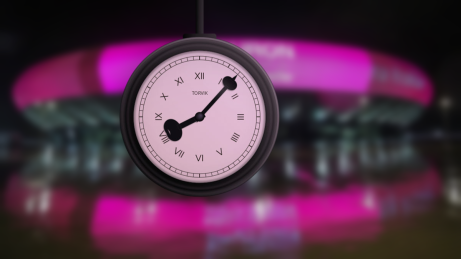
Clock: 8:07
